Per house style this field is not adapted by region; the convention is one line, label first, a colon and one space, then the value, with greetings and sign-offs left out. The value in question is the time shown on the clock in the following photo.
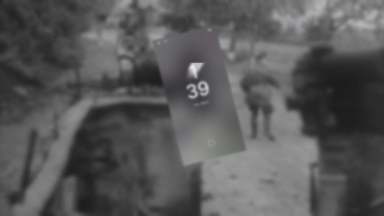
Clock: 1:39
